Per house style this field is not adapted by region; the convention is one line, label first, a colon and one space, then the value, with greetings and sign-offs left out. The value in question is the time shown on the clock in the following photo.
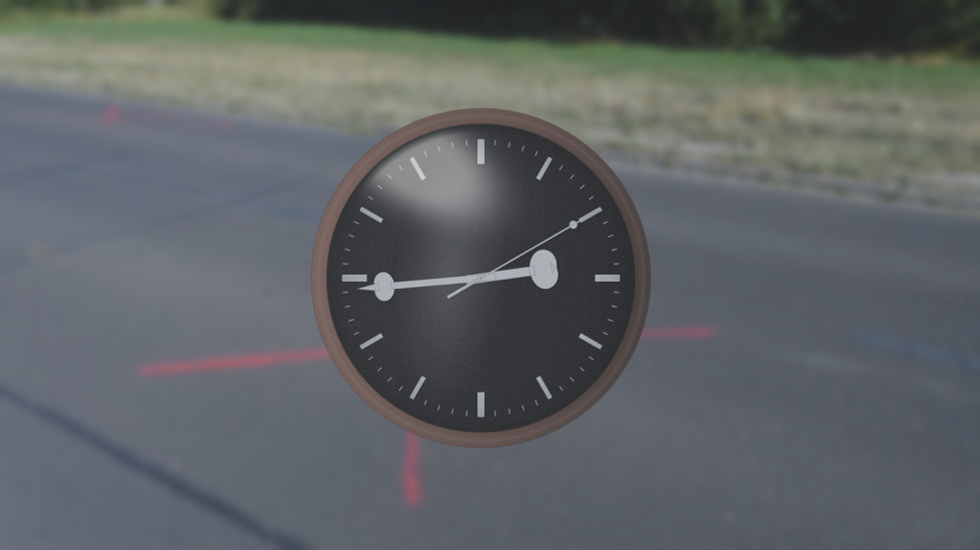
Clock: 2:44:10
